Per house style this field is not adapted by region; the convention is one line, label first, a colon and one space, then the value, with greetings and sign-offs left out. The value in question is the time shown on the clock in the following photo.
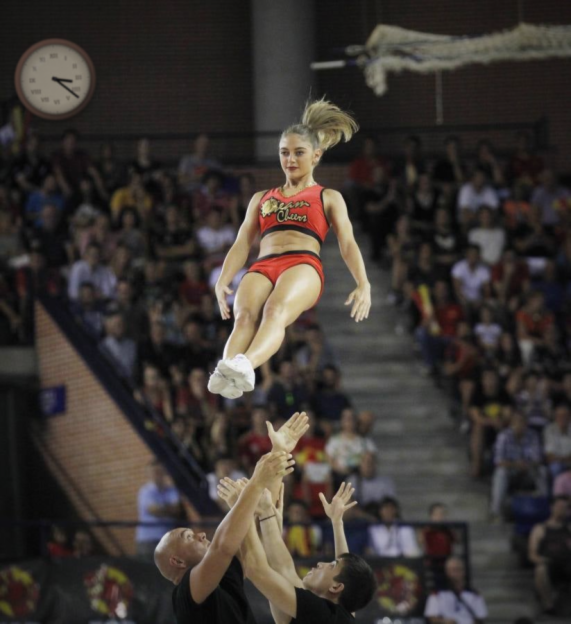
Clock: 3:22
